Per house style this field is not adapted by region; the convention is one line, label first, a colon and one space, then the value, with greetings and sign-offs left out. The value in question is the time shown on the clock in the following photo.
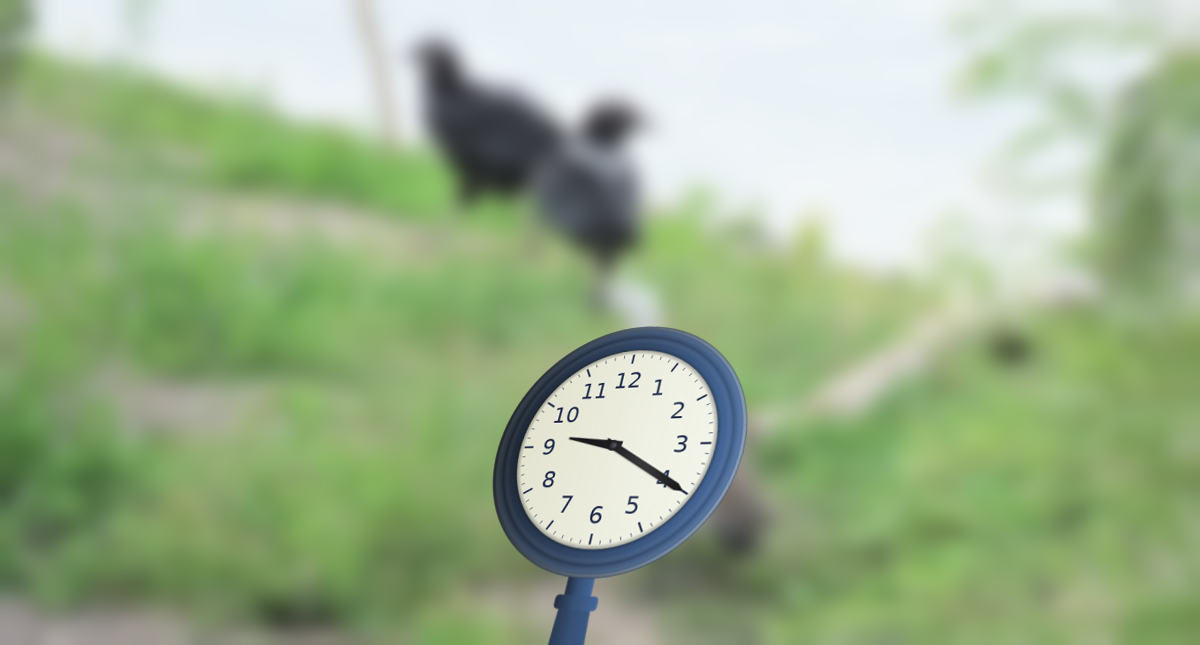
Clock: 9:20
